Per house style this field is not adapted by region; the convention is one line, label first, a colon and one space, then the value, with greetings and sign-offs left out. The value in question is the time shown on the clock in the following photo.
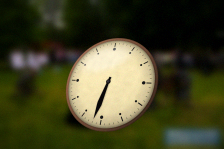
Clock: 6:32
